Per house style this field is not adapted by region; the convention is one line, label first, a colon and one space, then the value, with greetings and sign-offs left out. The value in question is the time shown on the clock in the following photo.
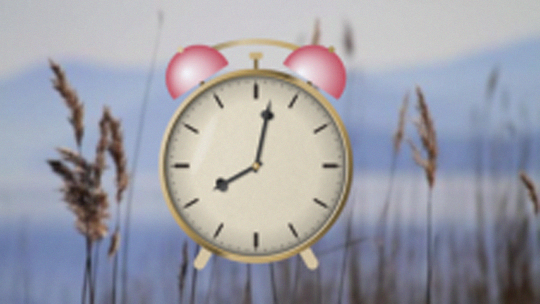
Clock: 8:02
